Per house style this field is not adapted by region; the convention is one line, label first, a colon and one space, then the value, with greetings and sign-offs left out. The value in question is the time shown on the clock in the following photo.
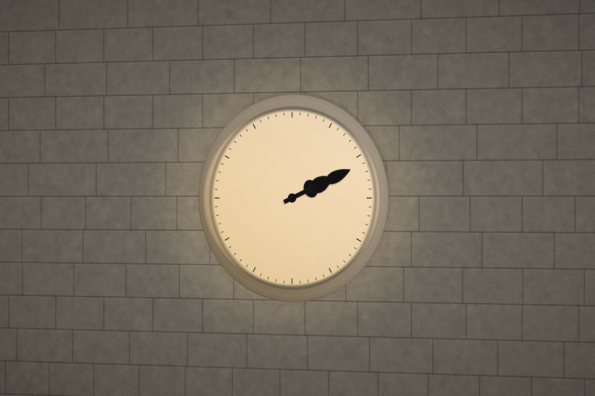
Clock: 2:11
